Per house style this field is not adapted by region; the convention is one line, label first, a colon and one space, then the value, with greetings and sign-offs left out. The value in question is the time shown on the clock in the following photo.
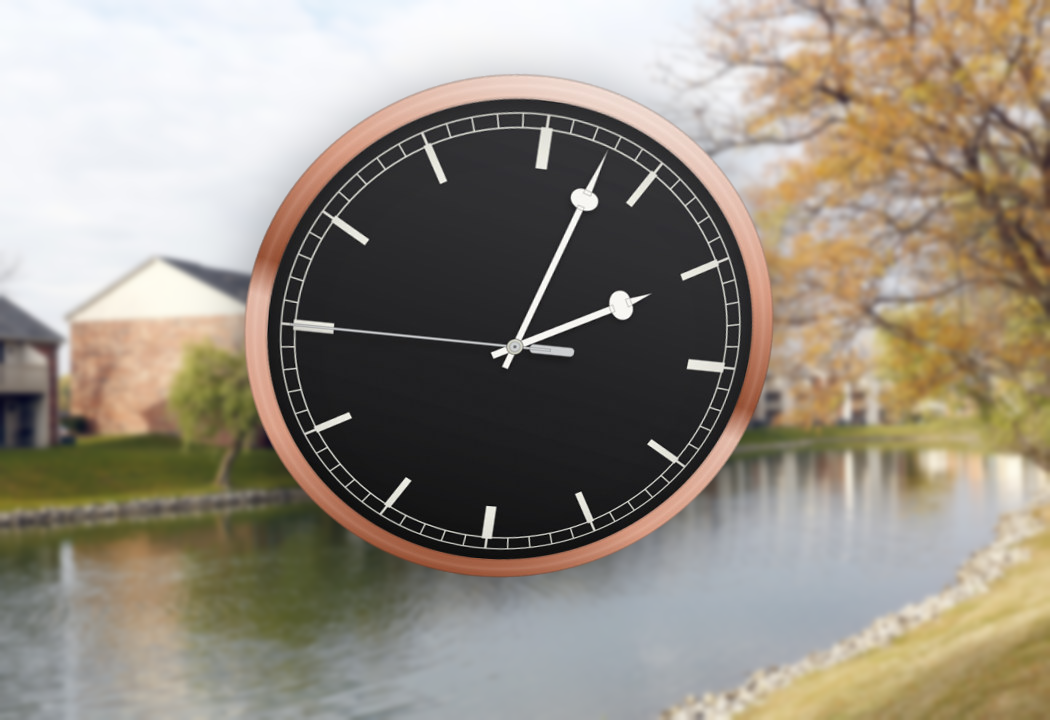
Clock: 2:02:45
